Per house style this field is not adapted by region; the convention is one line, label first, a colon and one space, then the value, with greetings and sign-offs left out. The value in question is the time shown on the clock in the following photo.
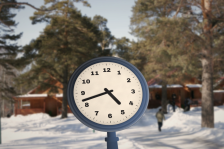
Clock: 4:42
